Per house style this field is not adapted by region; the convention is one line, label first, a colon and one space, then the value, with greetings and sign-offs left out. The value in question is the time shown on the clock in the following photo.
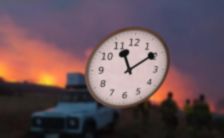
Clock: 11:09
